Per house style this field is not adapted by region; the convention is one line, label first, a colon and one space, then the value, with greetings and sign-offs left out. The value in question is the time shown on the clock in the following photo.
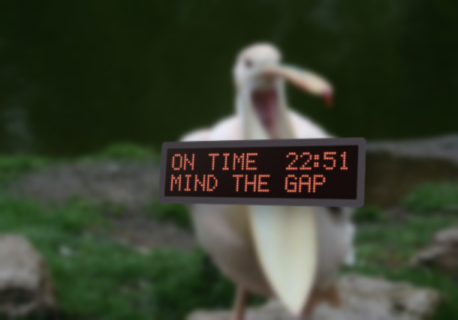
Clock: 22:51
